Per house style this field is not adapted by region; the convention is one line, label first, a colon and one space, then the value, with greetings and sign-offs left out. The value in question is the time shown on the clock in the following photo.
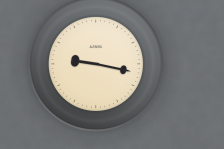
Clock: 9:17
